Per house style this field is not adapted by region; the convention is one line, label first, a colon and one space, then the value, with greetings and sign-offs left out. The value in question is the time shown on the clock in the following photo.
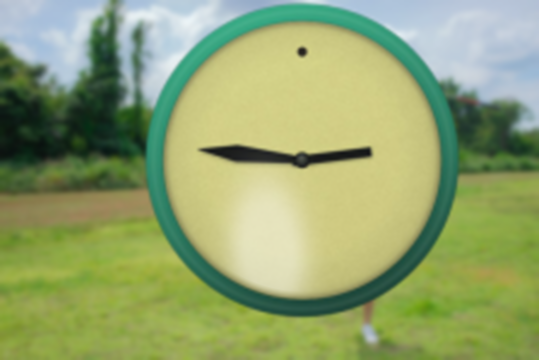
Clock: 2:46
